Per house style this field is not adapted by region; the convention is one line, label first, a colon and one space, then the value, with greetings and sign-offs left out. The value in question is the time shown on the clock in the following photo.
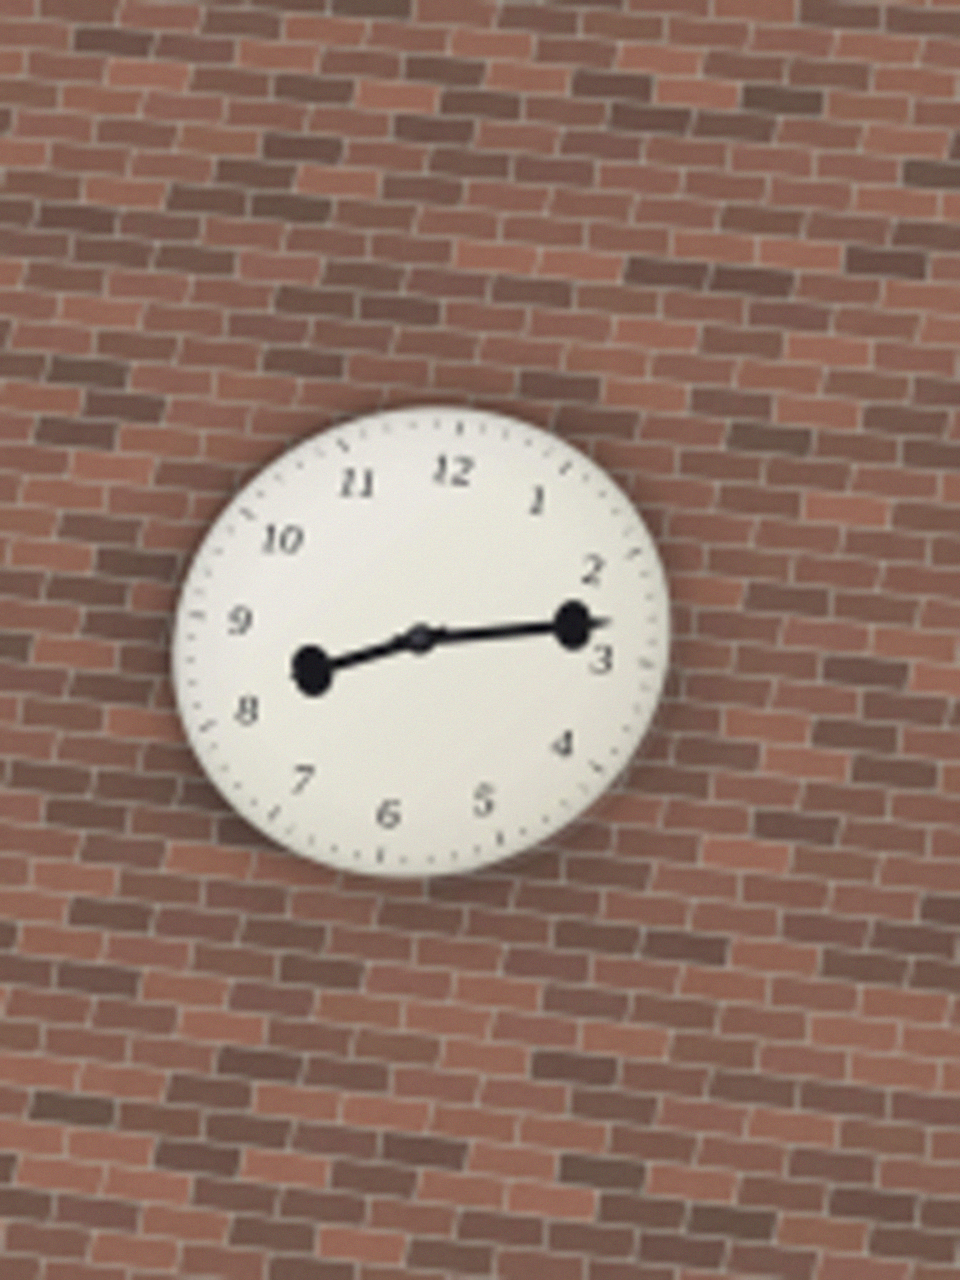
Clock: 8:13
